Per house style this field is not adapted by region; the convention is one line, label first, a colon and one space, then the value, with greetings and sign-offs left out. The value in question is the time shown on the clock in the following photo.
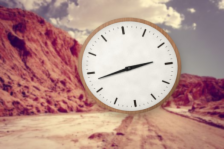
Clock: 2:43
